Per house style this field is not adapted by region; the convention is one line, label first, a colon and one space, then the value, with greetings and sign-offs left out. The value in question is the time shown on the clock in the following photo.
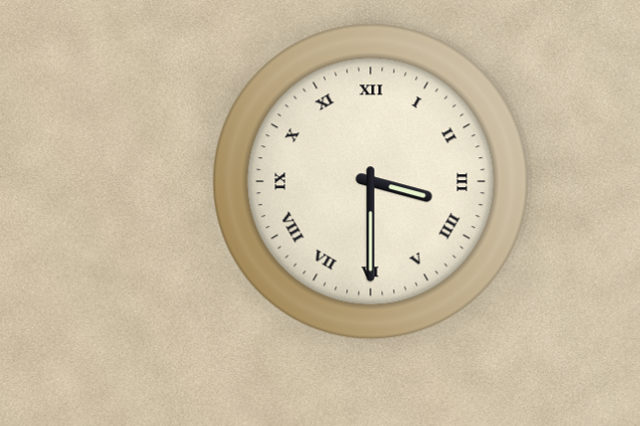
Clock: 3:30
